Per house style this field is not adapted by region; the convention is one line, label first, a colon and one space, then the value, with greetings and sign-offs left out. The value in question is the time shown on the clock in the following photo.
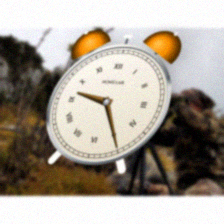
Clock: 9:25
